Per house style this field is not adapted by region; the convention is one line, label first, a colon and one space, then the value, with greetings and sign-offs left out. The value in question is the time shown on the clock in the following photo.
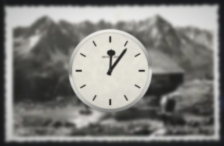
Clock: 12:06
